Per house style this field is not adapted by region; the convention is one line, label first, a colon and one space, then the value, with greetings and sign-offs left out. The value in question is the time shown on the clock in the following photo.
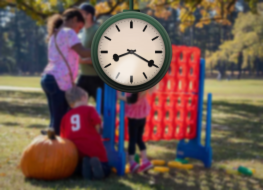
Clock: 8:20
